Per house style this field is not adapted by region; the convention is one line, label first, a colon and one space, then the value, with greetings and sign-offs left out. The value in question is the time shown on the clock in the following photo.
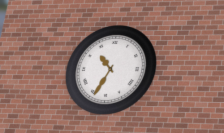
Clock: 10:34
